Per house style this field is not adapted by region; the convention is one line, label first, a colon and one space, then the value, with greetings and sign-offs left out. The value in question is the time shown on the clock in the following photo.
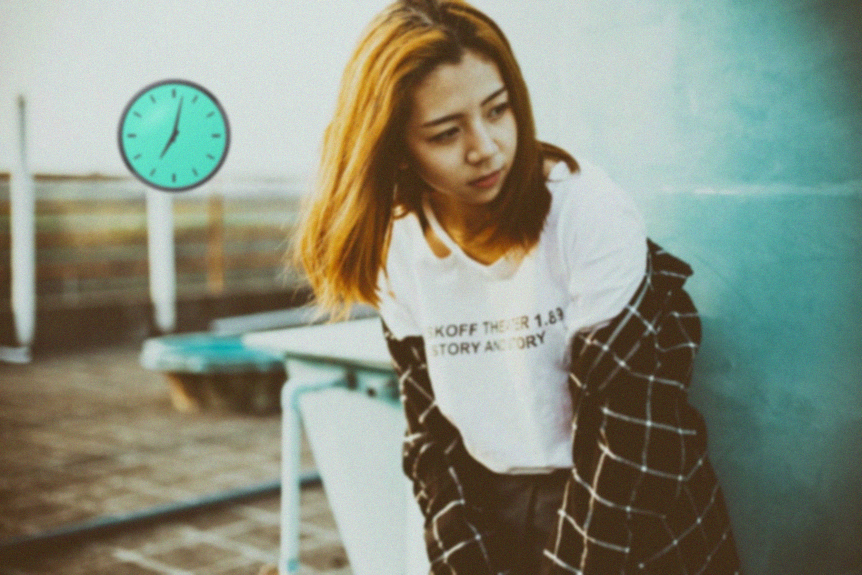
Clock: 7:02
